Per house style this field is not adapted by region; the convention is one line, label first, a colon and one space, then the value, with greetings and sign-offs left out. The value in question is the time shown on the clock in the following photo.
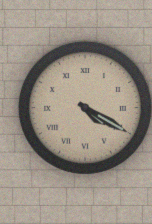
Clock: 4:20
